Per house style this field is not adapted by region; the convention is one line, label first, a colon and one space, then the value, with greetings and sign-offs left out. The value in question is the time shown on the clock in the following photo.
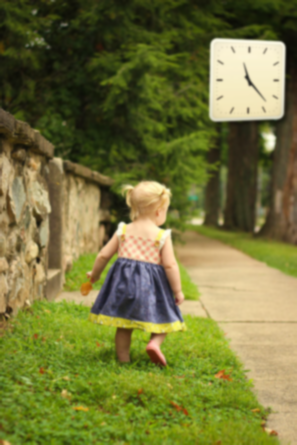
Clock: 11:23
